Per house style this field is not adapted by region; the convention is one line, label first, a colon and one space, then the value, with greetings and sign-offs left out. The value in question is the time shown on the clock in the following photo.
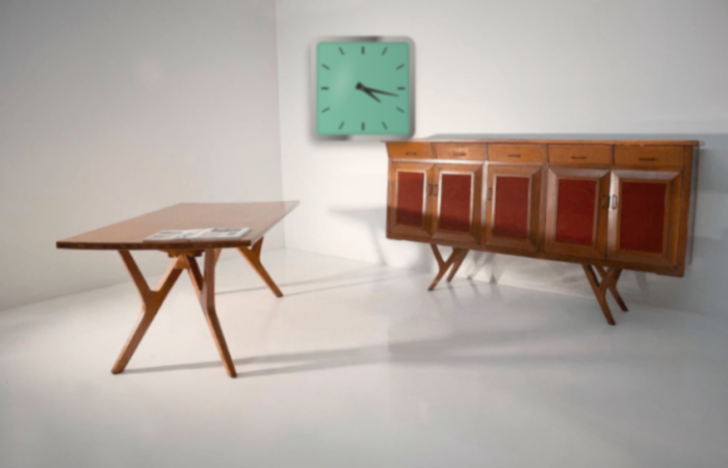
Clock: 4:17
